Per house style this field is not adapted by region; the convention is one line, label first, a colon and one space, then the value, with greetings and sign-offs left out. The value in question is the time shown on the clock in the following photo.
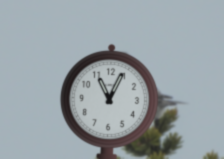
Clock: 11:04
